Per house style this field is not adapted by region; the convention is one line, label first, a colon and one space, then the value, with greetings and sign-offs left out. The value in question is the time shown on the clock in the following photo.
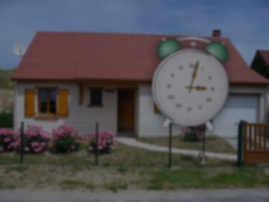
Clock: 3:02
